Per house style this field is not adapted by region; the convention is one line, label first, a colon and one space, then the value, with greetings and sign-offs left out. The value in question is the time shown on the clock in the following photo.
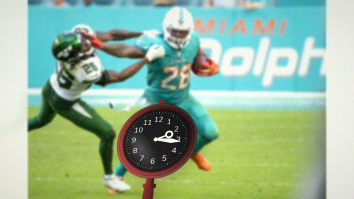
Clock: 2:16
